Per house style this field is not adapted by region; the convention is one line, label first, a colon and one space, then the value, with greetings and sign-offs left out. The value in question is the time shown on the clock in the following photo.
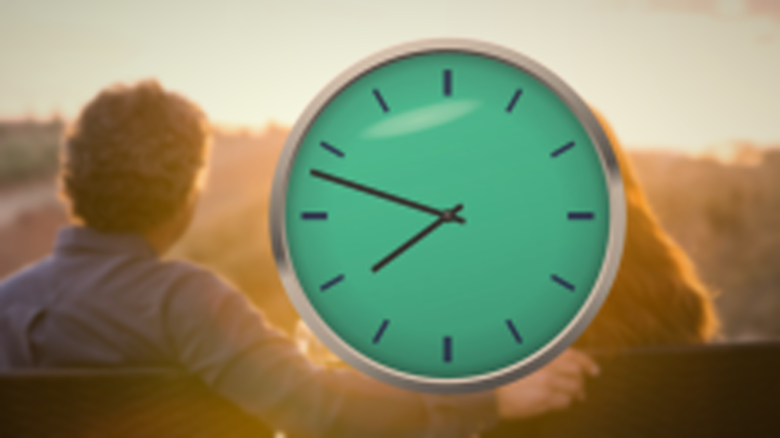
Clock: 7:48
